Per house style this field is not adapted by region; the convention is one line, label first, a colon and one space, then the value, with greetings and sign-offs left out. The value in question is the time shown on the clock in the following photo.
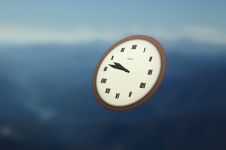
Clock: 9:47
